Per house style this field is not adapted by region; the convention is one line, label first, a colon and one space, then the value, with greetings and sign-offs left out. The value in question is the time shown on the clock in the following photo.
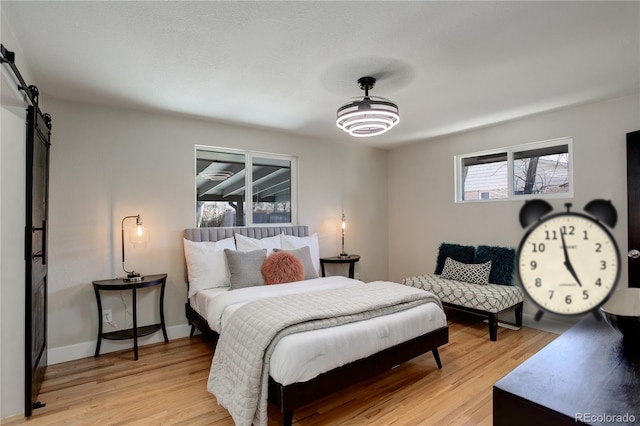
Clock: 4:58
